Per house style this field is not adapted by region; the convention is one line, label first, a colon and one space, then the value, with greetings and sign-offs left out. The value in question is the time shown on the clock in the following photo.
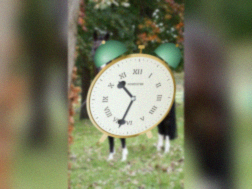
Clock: 10:33
